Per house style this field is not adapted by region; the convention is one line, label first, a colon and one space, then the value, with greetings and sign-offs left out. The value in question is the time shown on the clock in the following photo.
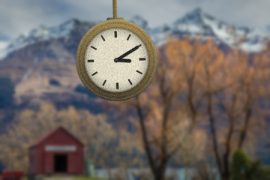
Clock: 3:10
